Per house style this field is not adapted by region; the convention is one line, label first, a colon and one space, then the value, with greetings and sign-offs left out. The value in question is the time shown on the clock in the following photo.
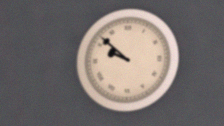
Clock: 9:52
